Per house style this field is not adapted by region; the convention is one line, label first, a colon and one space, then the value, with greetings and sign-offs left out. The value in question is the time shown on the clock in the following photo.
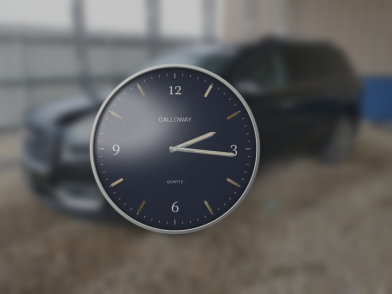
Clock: 2:16
